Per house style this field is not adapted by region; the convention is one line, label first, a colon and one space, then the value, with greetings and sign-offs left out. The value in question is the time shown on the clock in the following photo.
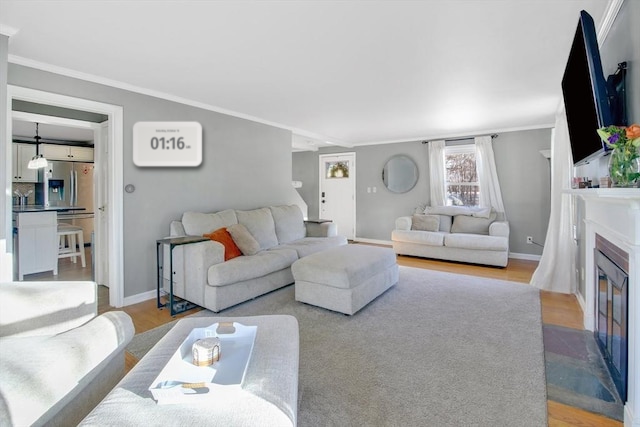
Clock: 1:16
